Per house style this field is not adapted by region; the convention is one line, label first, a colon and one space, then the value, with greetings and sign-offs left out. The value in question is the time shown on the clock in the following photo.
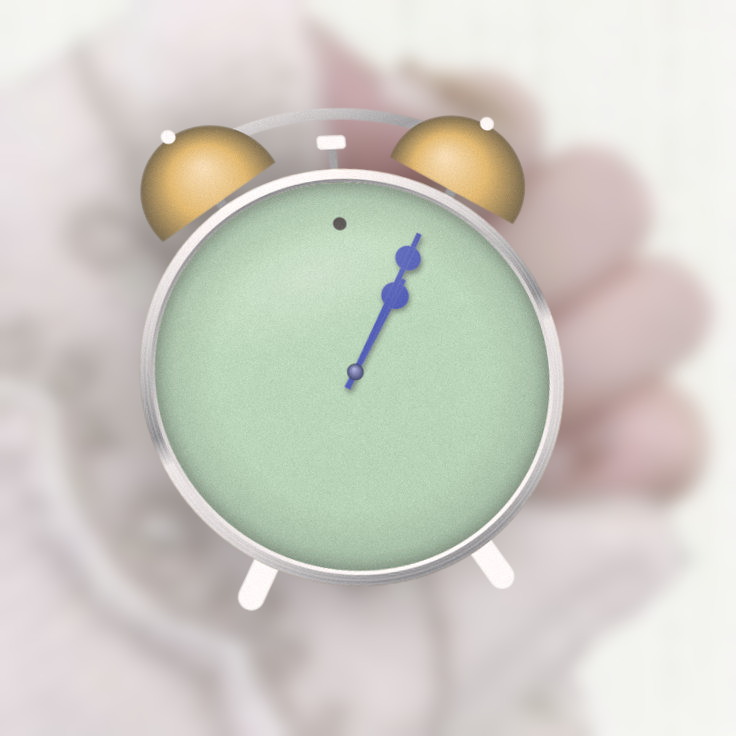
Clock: 1:05
